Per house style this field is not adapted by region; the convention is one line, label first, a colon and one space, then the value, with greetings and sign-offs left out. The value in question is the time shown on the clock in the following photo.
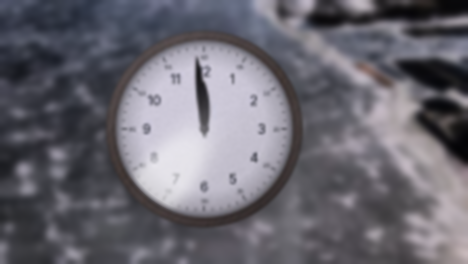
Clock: 11:59
